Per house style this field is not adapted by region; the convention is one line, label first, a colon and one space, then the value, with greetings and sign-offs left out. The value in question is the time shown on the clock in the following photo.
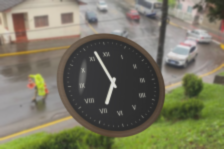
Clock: 6:57
